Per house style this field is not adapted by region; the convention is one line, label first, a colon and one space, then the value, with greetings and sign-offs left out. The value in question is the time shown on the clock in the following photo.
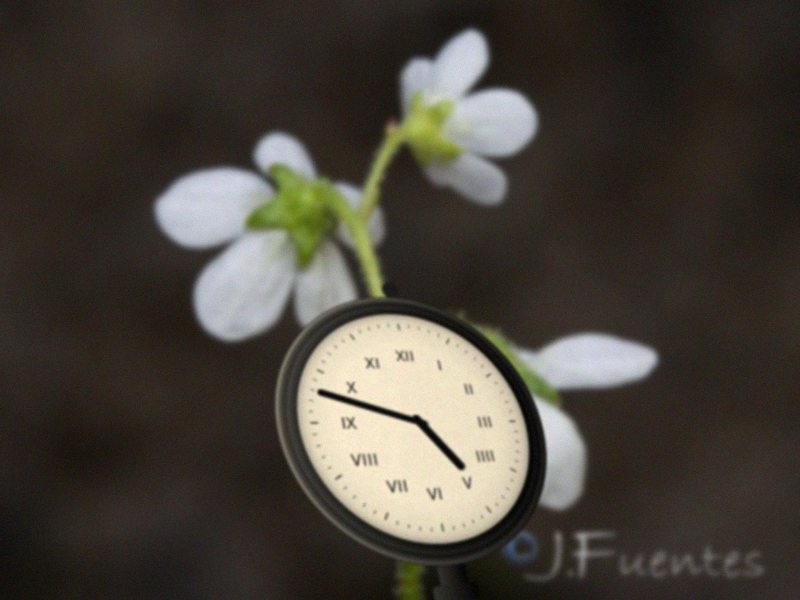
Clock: 4:48
